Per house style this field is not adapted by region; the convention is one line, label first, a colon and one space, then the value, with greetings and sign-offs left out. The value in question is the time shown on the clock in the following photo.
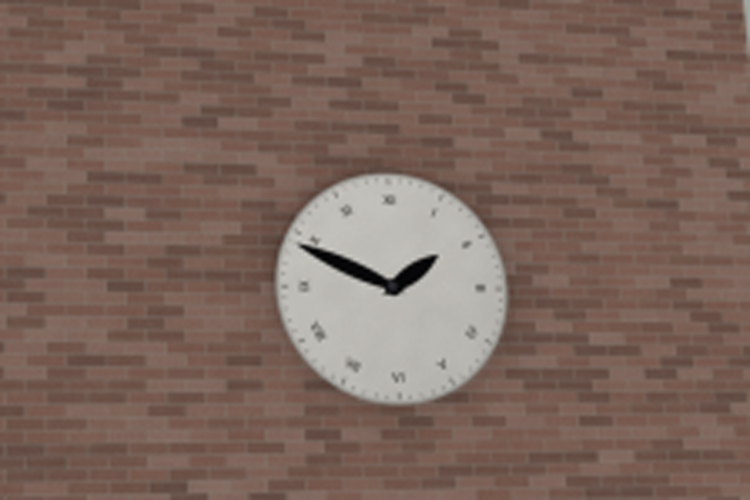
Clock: 1:49
